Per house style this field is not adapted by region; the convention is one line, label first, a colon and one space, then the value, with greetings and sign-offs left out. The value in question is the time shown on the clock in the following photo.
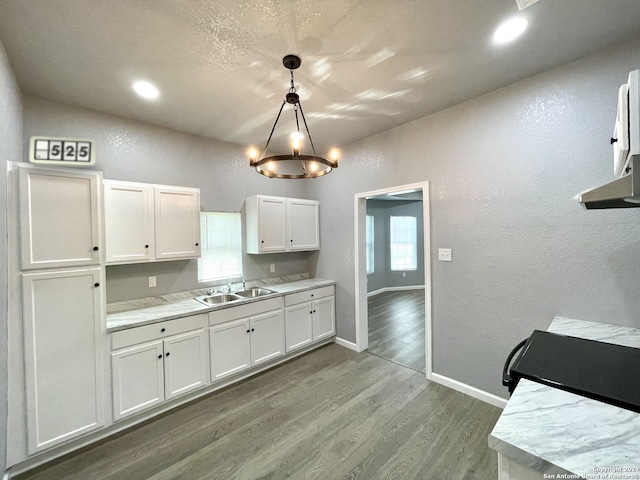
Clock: 5:25
